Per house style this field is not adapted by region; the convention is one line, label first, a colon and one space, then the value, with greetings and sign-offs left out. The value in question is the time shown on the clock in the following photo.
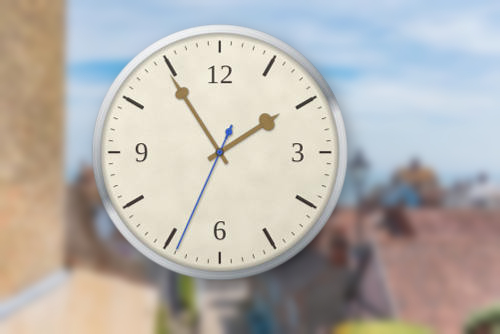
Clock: 1:54:34
